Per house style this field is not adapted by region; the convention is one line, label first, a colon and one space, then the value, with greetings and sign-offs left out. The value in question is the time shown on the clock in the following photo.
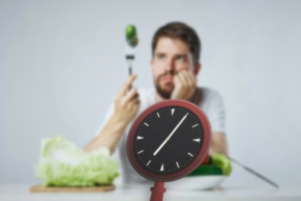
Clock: 7:05
